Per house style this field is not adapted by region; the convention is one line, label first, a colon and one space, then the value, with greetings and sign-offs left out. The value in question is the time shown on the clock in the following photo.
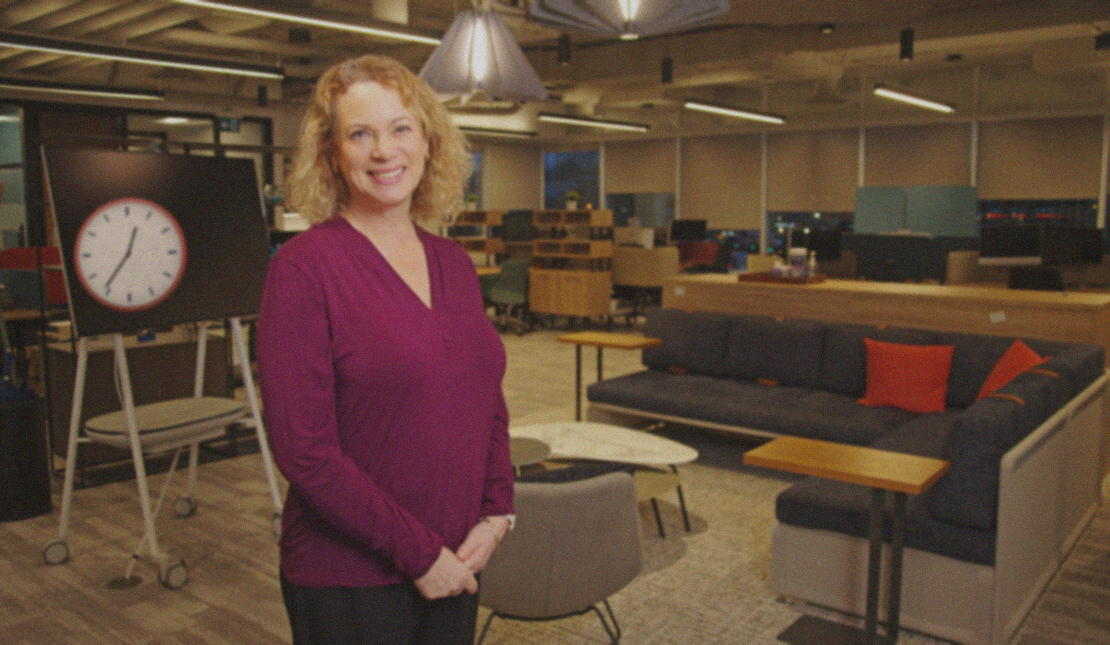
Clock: 12:36
